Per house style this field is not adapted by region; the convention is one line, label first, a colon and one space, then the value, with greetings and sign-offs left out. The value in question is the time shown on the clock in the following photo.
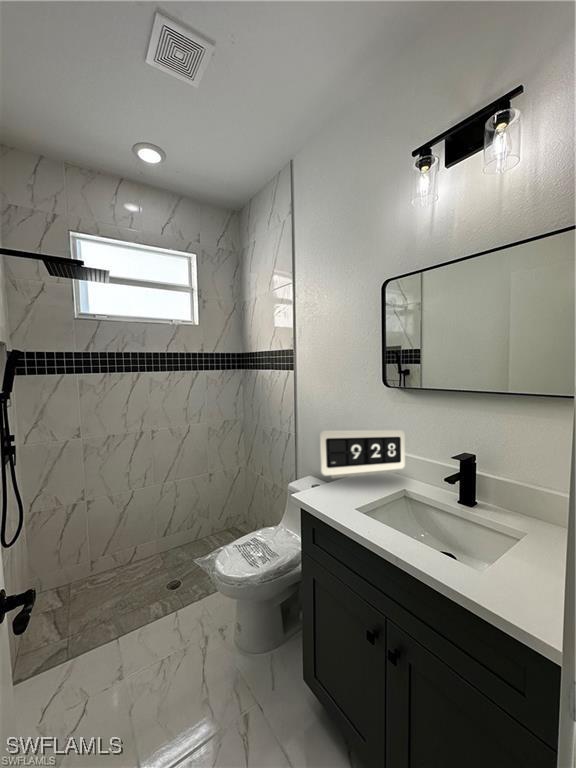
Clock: 9:28
